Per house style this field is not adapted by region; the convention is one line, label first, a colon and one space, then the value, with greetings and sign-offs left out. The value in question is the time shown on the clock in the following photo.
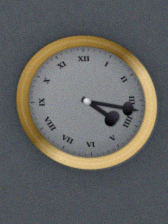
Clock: 4:17
